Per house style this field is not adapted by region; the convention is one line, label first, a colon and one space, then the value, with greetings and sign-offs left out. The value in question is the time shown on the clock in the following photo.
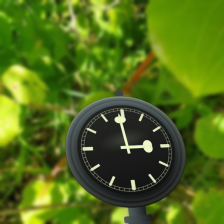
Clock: 2:59
